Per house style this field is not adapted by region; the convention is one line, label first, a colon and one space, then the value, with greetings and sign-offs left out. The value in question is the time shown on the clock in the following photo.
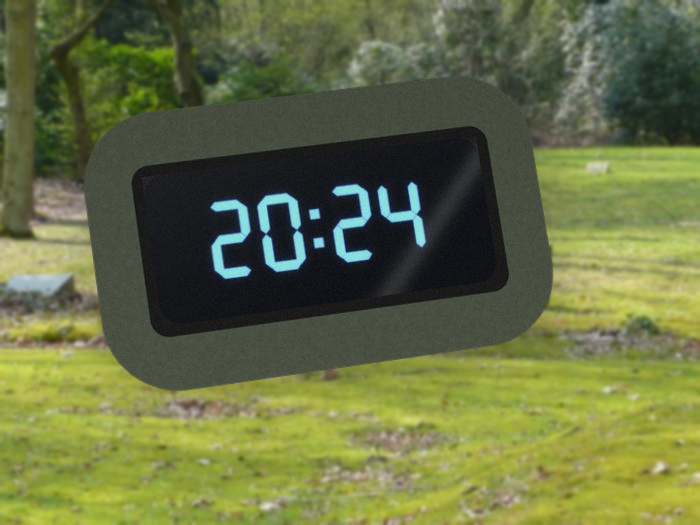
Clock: 20:24
